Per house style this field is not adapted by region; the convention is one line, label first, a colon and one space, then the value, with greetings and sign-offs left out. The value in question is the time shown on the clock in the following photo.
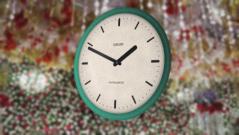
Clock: 1:49
